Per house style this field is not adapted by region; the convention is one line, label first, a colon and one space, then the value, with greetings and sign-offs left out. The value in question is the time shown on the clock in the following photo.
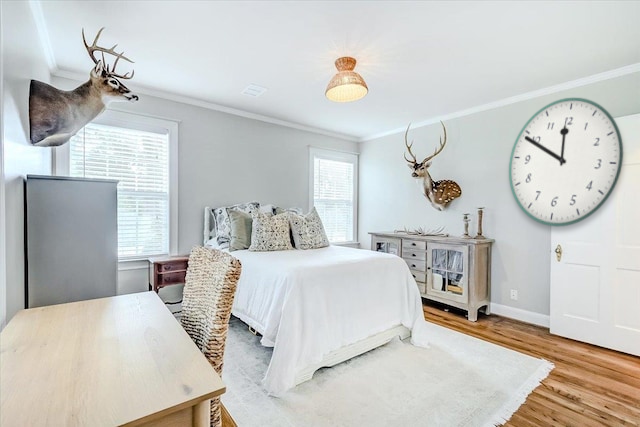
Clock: 11:49
